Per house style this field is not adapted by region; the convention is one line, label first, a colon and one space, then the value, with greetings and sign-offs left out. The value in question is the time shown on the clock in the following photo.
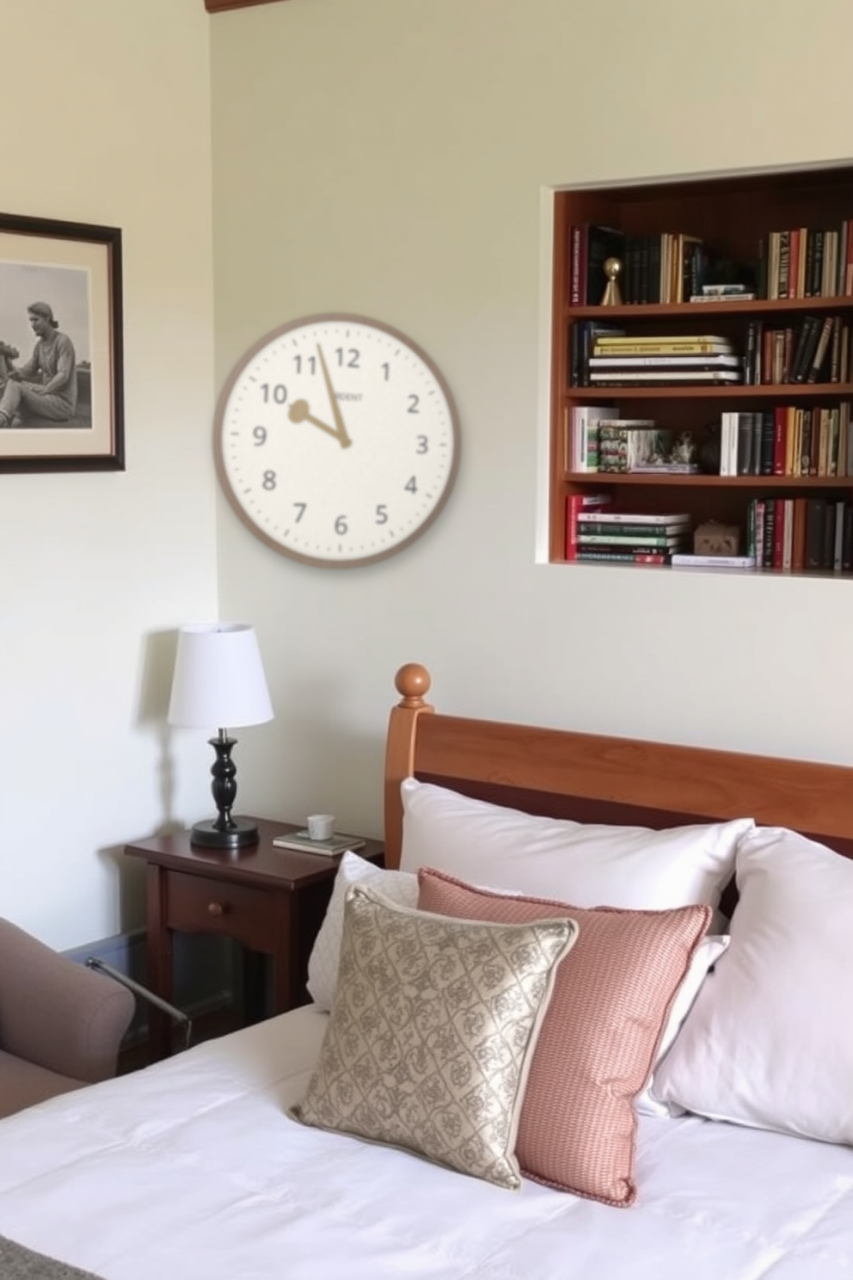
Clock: 9:57
